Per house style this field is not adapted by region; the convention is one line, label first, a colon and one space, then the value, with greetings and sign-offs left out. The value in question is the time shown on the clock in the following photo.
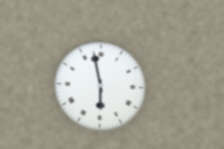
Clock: 5:58
